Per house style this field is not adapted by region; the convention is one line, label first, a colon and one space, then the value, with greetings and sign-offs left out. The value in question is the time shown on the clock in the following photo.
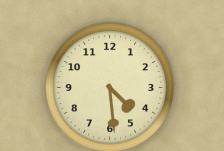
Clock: 4:29
